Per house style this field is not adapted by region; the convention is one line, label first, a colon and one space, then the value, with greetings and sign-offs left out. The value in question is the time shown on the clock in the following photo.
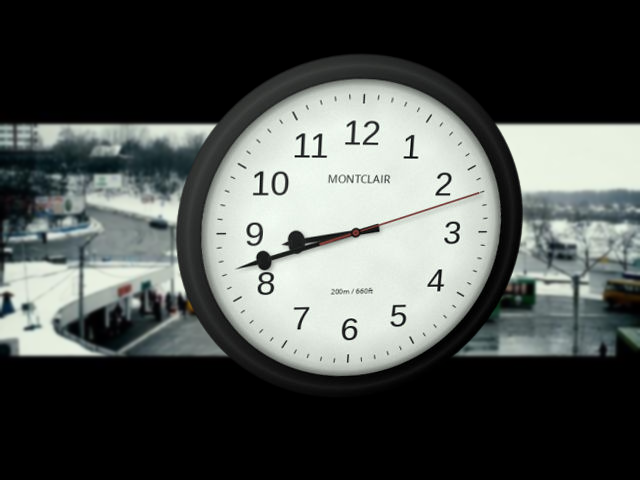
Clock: 8:42:12
